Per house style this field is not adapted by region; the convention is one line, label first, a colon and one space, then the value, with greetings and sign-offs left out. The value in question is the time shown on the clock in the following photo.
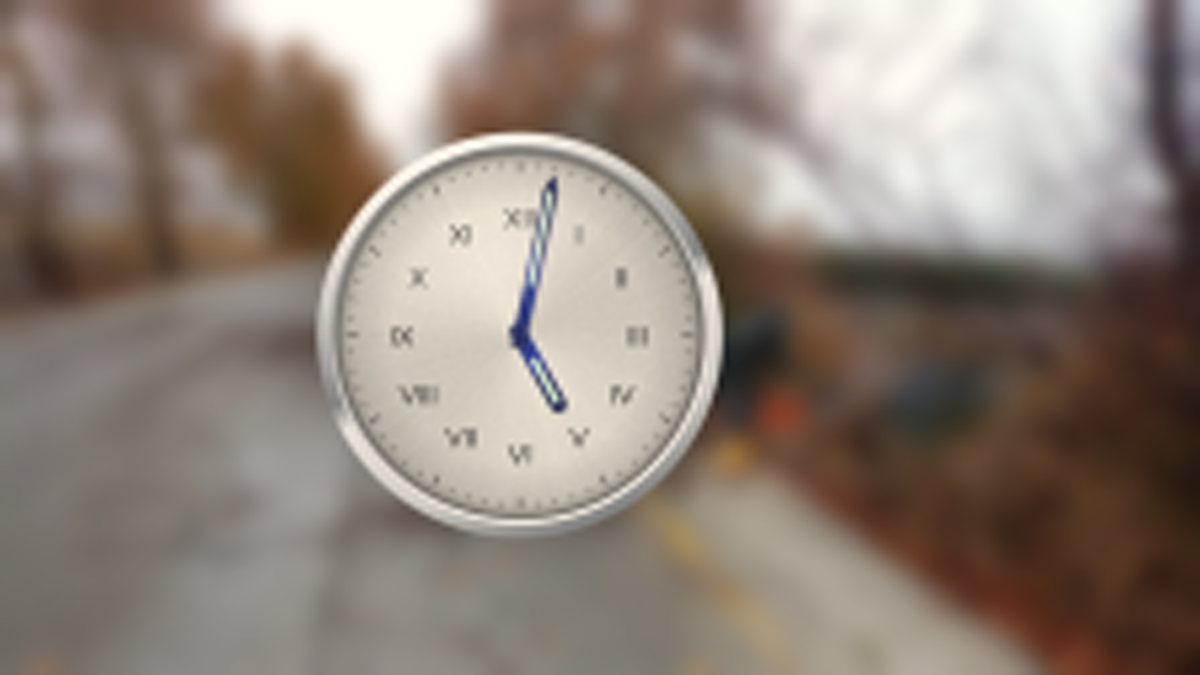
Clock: 5:02
